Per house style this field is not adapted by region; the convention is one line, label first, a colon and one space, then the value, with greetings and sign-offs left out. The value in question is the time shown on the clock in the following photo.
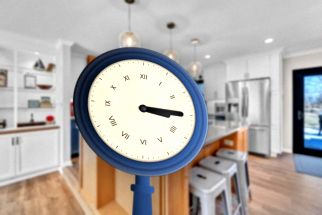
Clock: 3:15
